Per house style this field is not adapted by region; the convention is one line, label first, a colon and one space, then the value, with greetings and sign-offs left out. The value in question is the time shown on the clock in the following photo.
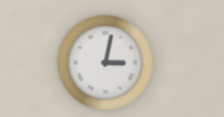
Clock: 3:02
